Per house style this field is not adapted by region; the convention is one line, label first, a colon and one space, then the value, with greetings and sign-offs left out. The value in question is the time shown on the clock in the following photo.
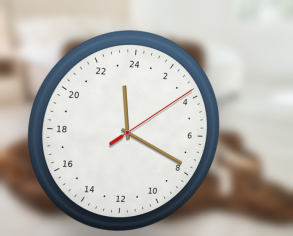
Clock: 23:19:09
